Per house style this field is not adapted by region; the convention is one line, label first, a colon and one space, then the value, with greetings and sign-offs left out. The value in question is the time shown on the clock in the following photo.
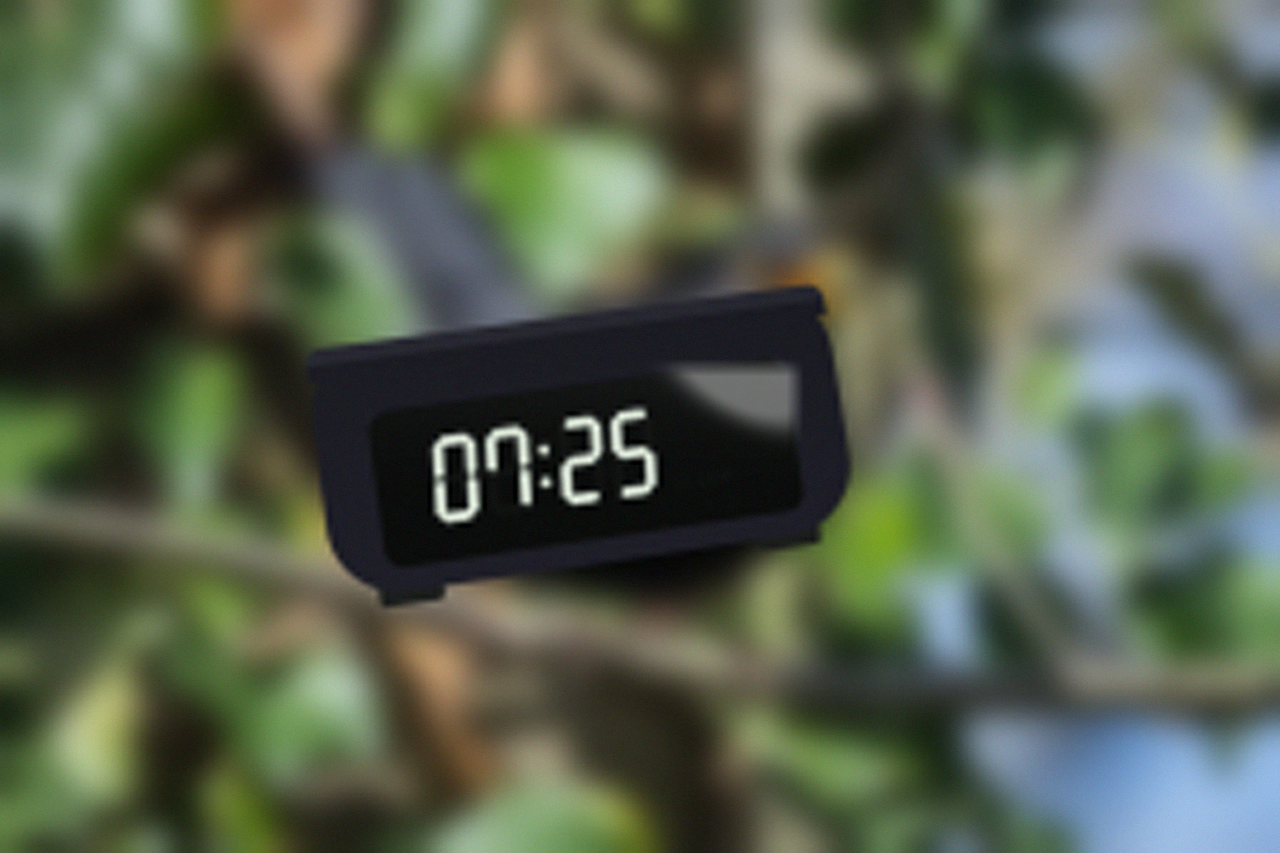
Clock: 7:25
